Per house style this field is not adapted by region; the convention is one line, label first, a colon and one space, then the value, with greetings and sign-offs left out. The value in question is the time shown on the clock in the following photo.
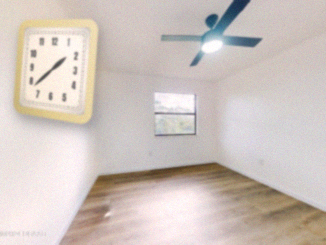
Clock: 1:38
